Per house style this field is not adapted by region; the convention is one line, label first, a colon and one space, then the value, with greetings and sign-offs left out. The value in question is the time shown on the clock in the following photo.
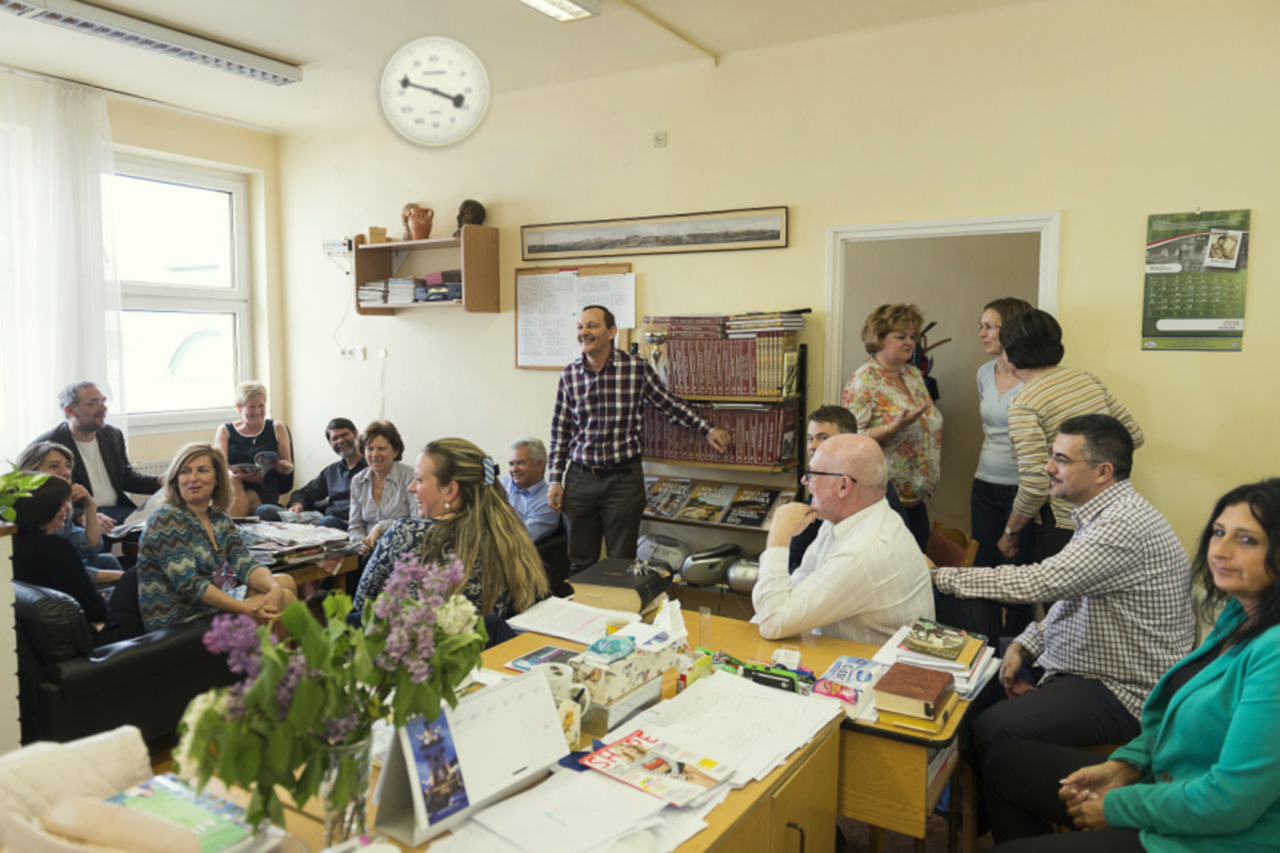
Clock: 3:48
